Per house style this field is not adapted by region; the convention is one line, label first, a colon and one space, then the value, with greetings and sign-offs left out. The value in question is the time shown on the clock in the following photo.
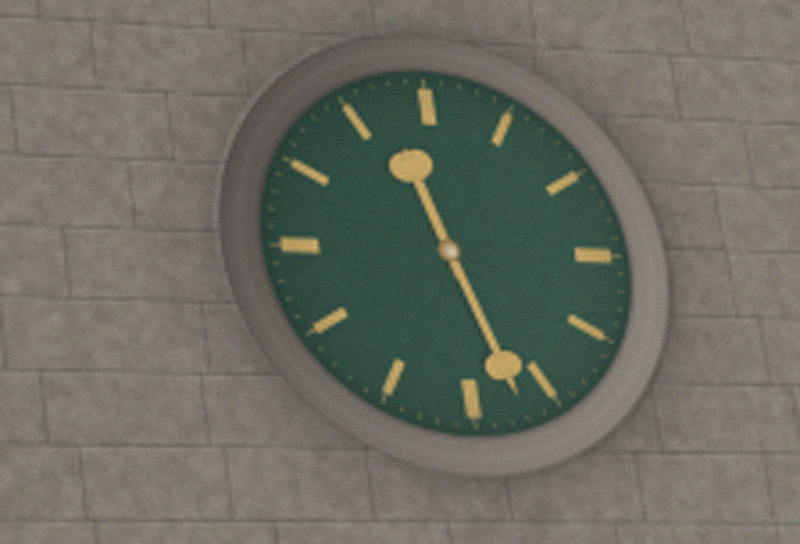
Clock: 11:27
